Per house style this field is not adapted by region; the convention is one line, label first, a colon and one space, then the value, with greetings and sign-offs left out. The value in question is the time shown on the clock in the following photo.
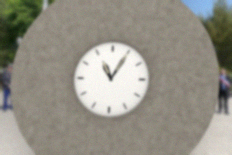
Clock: 11:05
